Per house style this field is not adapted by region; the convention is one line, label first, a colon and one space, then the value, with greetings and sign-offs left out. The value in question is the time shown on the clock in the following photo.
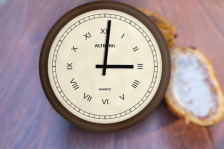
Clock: 3:01
